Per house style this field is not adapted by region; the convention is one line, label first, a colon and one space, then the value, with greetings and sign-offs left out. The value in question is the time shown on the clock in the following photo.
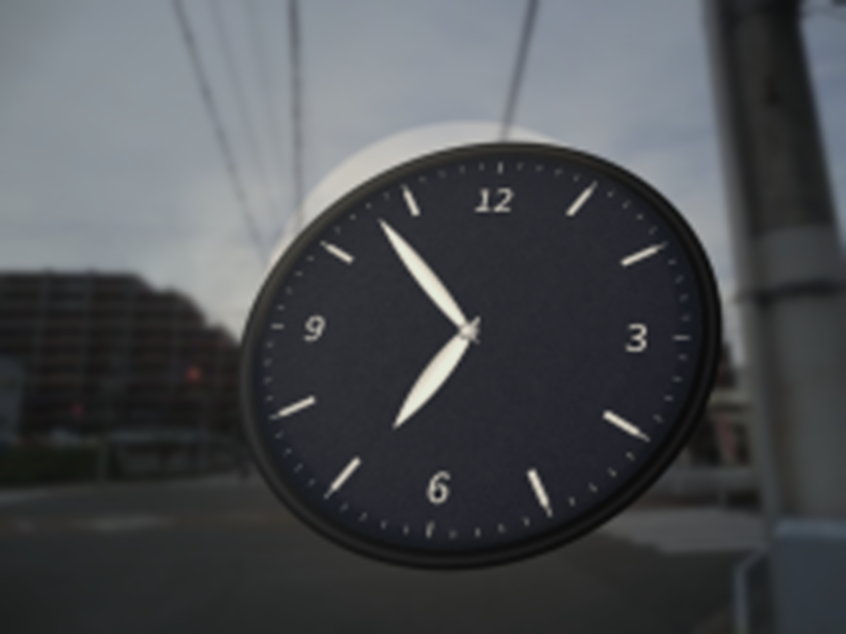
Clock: 6:53
